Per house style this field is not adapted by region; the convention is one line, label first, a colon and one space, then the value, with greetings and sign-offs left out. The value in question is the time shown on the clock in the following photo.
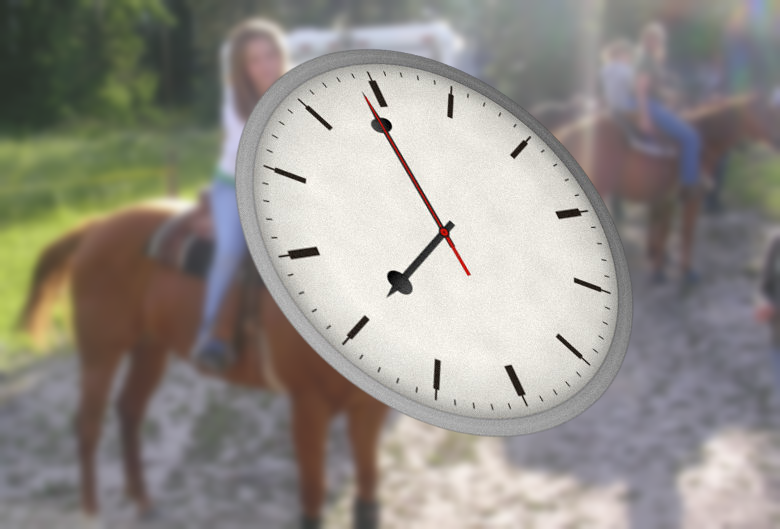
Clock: 7:58:59
